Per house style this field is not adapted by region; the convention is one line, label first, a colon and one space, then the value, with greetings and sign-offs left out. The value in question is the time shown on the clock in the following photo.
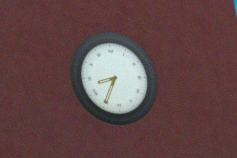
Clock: 8:35
